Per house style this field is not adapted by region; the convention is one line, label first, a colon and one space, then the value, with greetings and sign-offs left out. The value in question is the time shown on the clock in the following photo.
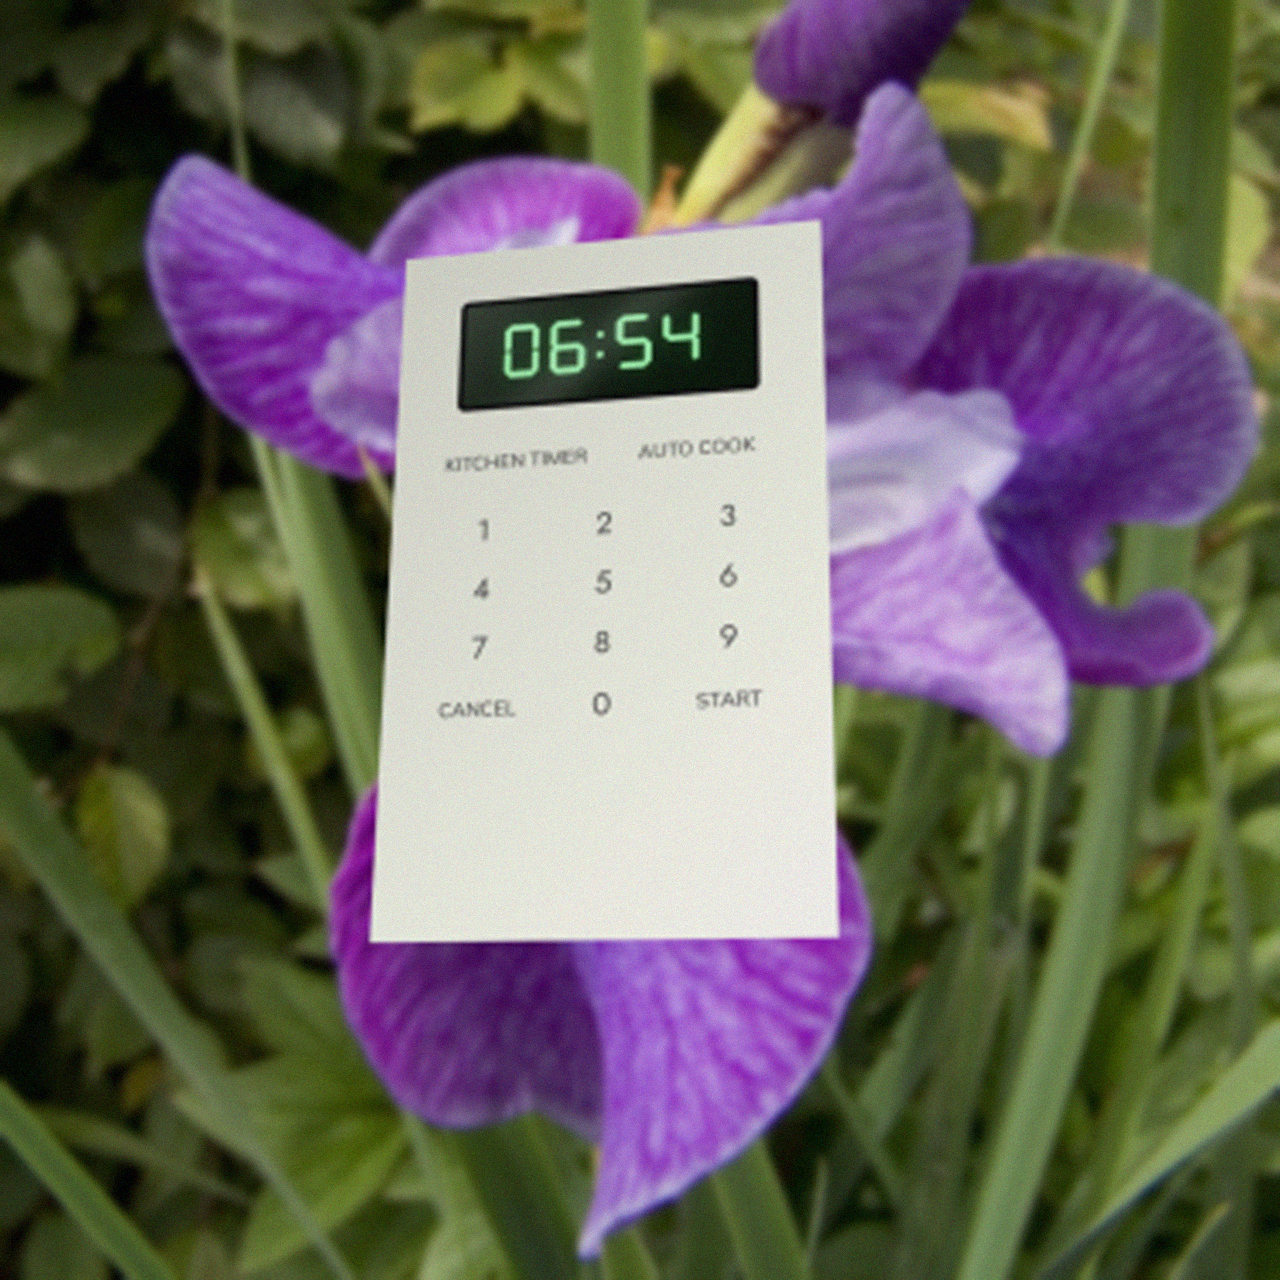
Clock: 6:54
